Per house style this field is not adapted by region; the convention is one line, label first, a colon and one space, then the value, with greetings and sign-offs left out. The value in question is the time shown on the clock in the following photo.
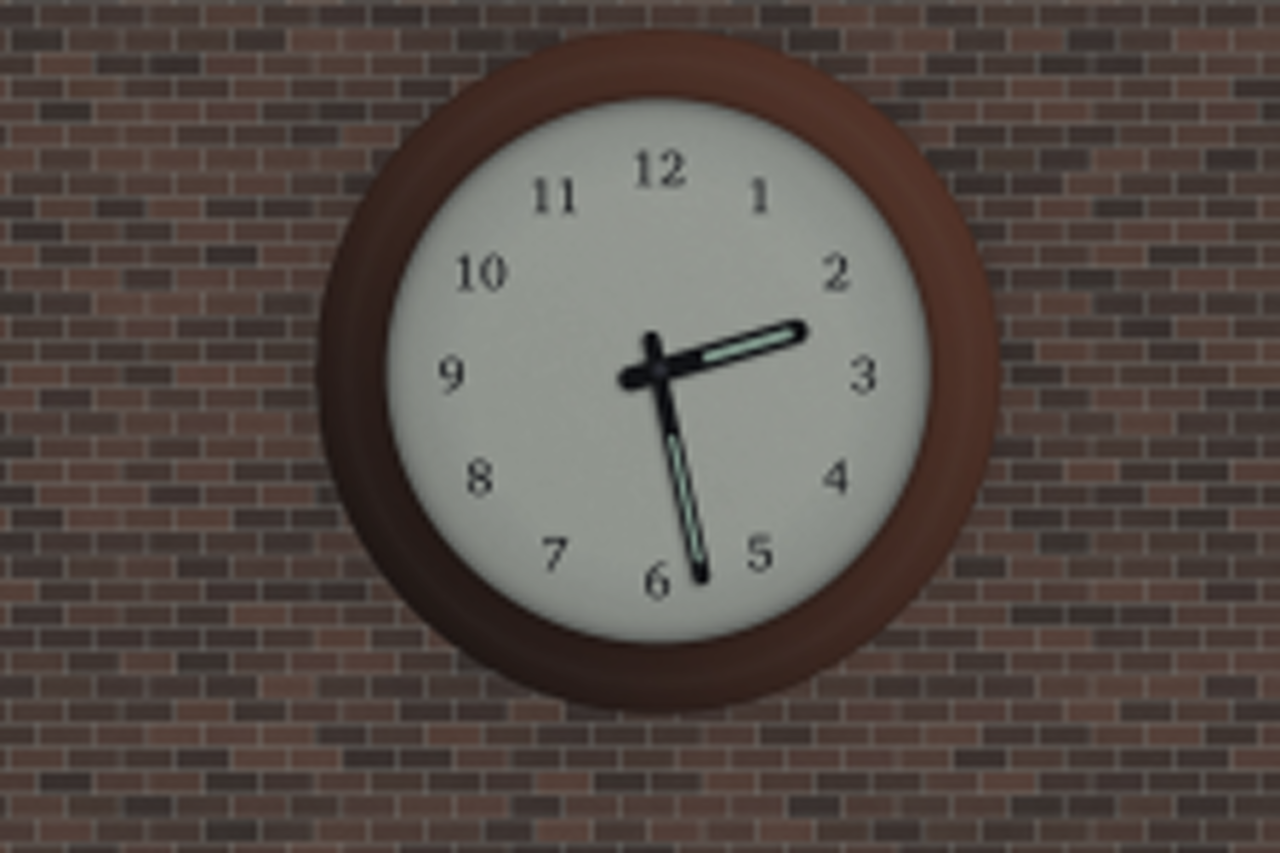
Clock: 2:28
